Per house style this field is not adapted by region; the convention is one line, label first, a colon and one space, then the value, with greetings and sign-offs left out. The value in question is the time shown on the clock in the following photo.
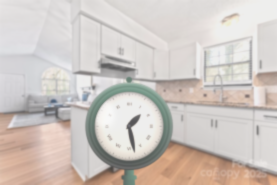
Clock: 1:28
